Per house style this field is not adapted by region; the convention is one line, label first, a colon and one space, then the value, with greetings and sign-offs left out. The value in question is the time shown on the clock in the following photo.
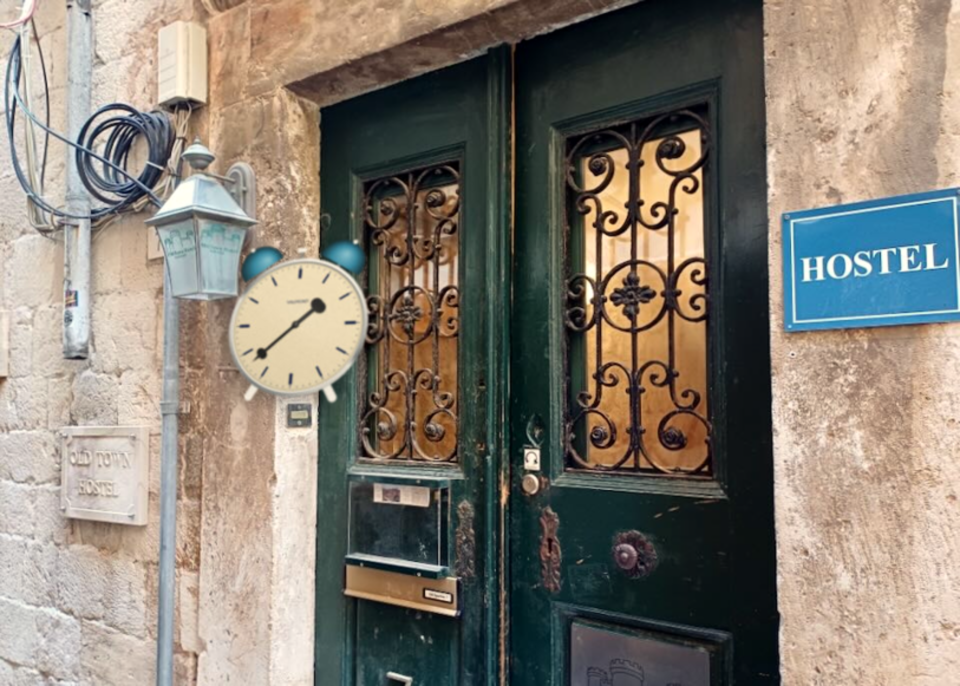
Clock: 1:38
